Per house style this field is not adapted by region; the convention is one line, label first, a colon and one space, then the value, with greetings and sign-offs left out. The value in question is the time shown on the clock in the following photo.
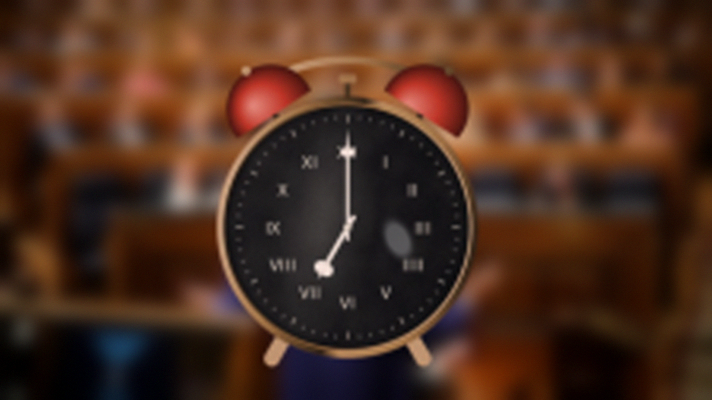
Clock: 7:00
